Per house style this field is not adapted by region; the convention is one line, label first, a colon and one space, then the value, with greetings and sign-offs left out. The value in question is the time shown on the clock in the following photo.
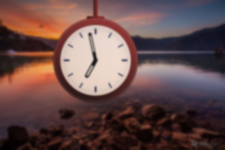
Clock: 6:58
